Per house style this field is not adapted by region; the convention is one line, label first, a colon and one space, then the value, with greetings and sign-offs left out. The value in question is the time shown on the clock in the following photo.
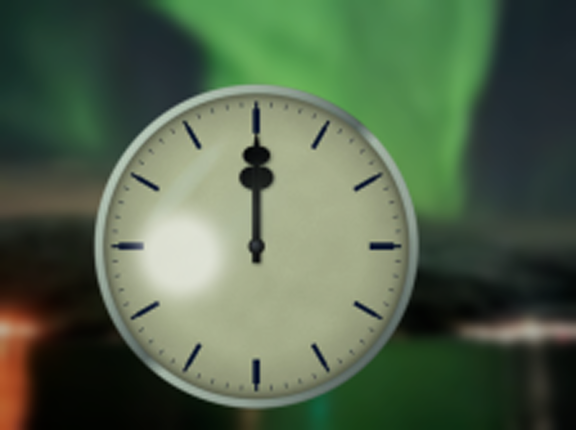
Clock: 12:00
